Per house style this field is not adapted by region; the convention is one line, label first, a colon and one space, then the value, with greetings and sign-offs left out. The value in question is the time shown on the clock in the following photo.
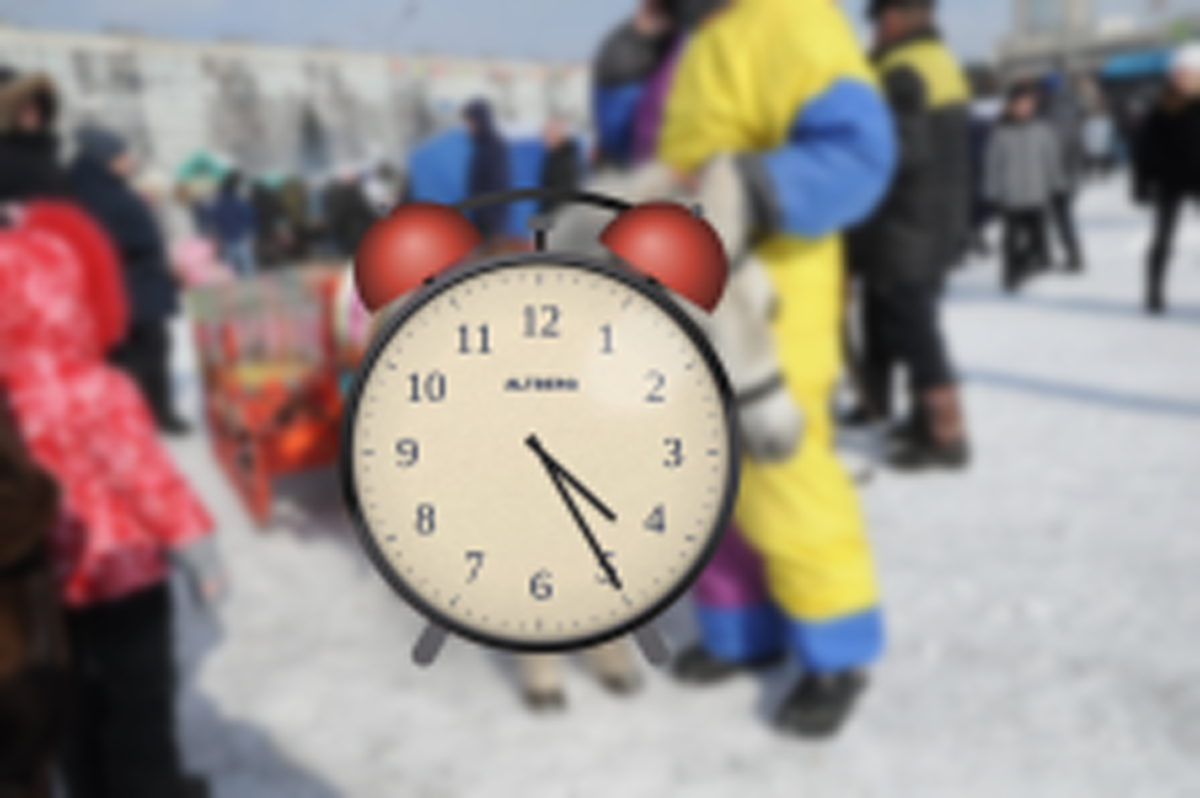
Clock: 4:25
